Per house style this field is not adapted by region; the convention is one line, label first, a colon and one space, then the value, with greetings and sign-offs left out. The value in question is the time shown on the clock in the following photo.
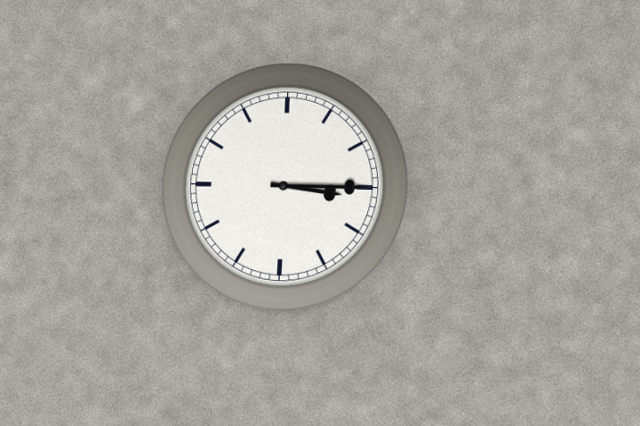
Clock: 3:15
